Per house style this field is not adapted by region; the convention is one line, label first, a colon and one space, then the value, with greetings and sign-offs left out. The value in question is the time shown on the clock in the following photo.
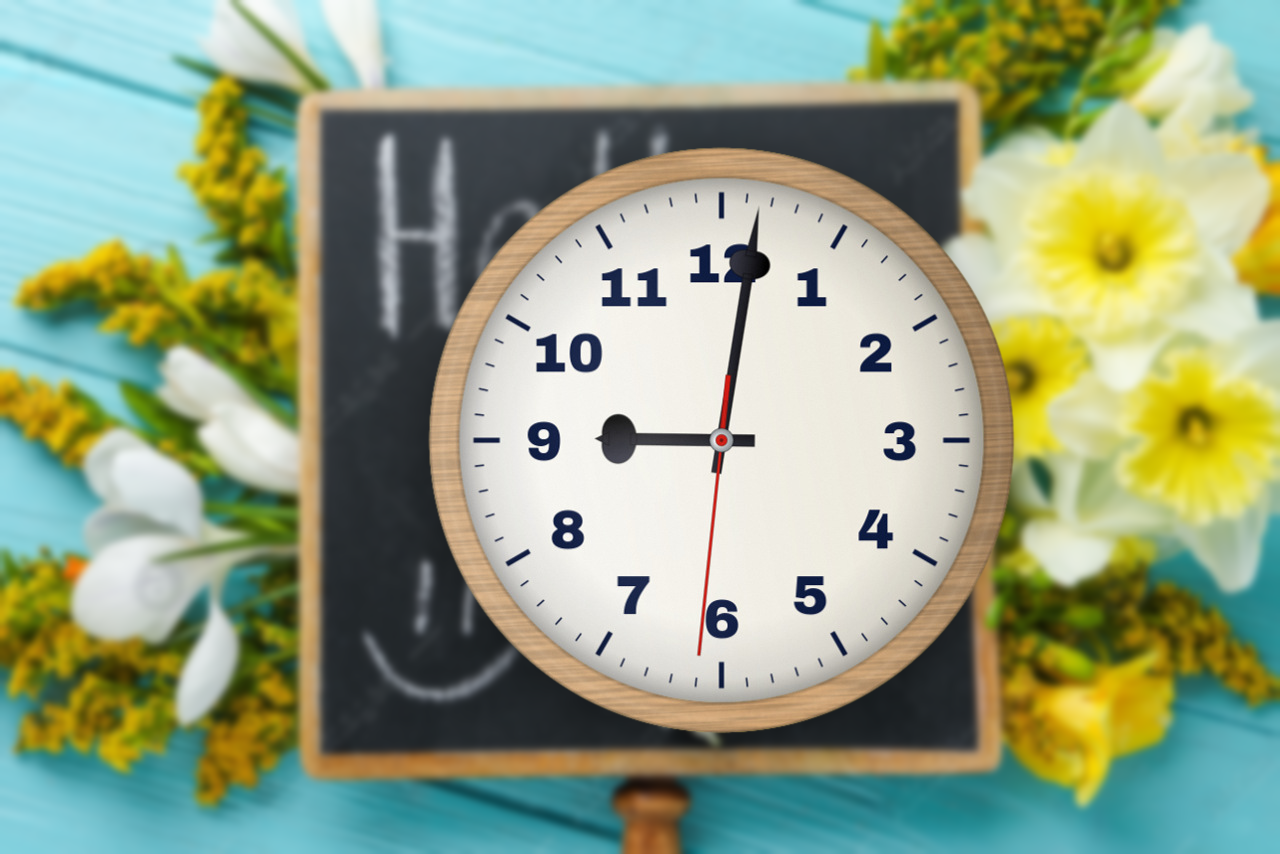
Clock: 9:01:31
